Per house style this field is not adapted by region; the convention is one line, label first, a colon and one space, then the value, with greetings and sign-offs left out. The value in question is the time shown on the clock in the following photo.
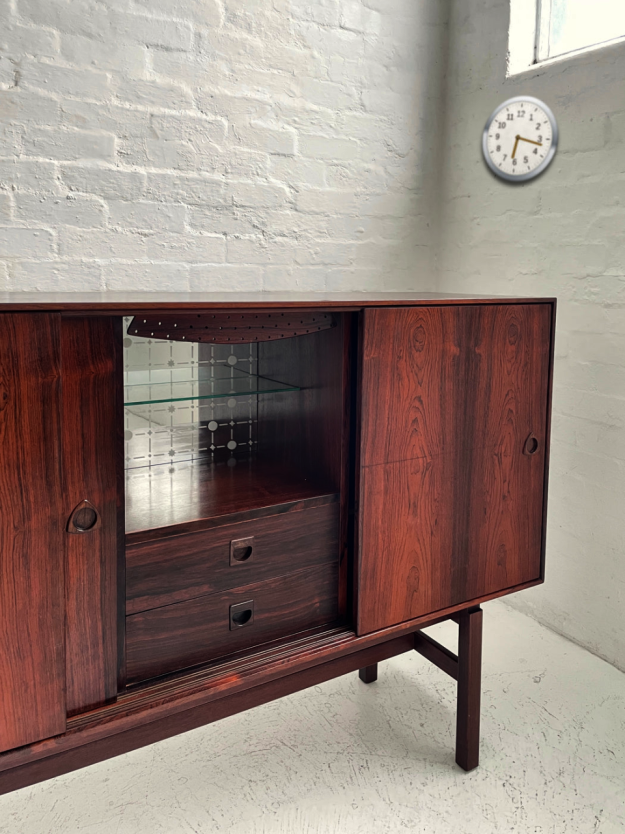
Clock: 6:17
